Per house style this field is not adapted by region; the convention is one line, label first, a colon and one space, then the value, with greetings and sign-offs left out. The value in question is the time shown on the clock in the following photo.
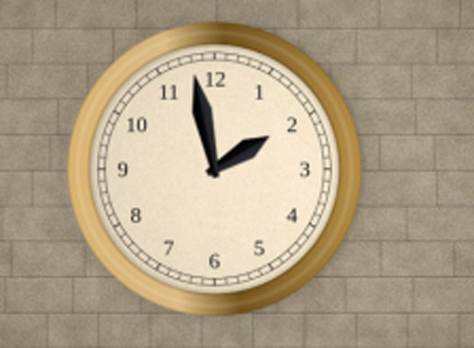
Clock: 1:58
